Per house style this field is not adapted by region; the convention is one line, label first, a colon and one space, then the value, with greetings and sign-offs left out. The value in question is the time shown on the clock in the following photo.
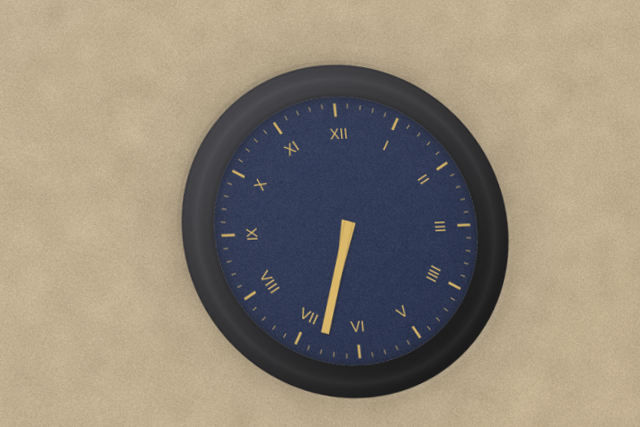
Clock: 6:33
